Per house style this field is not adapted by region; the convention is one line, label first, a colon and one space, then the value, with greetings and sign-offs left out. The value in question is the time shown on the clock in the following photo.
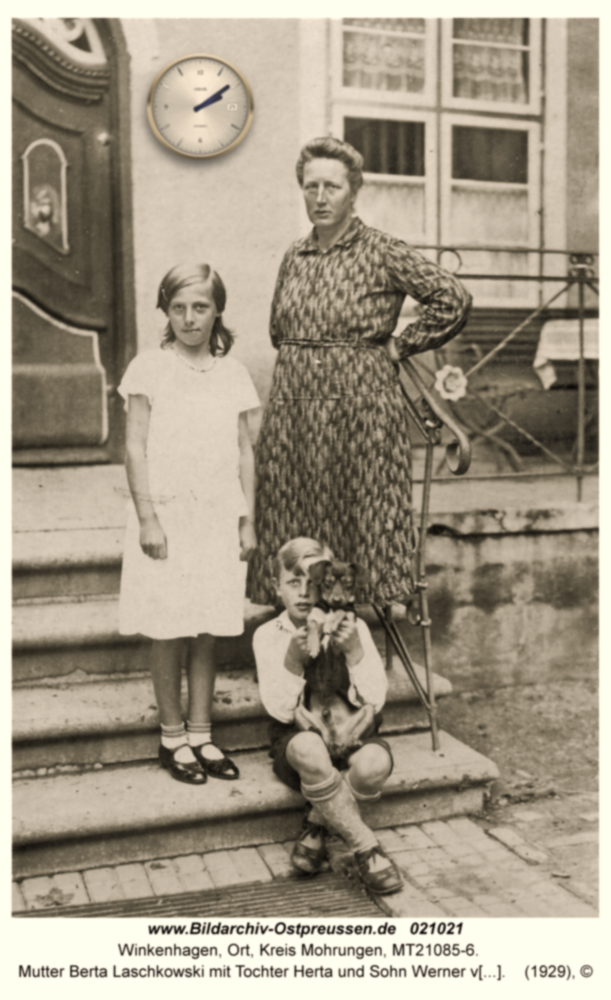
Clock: 2:09
